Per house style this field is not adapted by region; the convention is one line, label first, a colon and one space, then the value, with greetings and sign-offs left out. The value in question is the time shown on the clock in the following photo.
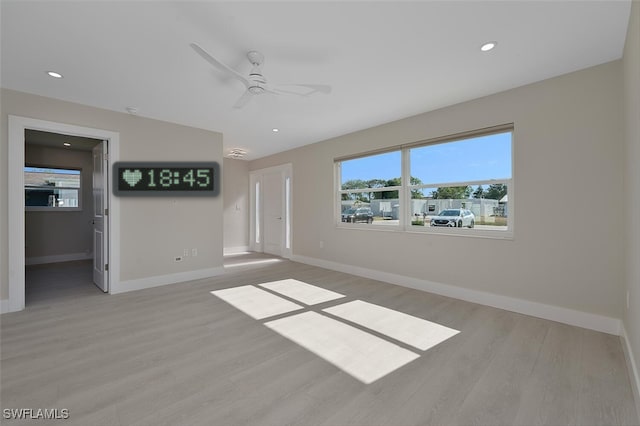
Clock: 18:45
